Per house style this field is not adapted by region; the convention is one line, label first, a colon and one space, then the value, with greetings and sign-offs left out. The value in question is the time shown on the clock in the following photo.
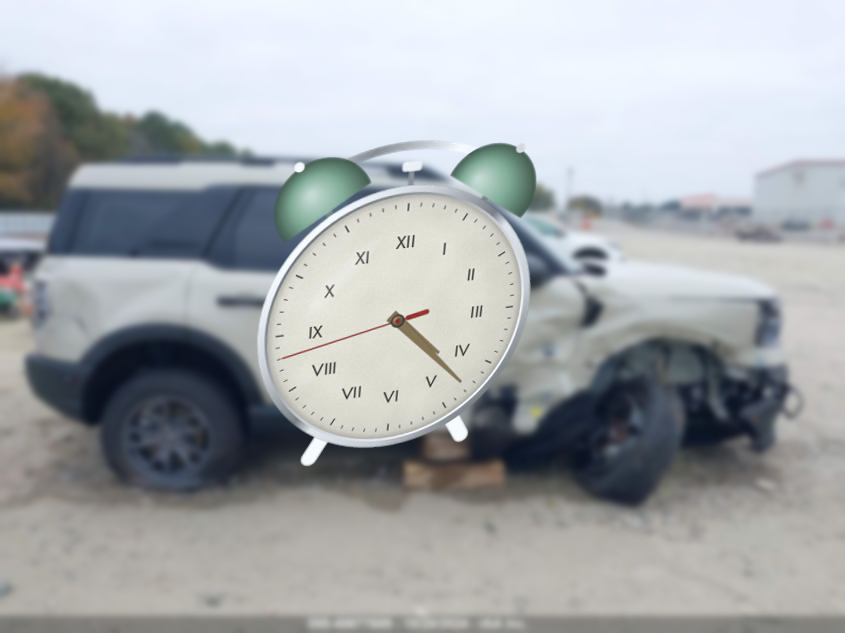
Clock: 4:22:43
